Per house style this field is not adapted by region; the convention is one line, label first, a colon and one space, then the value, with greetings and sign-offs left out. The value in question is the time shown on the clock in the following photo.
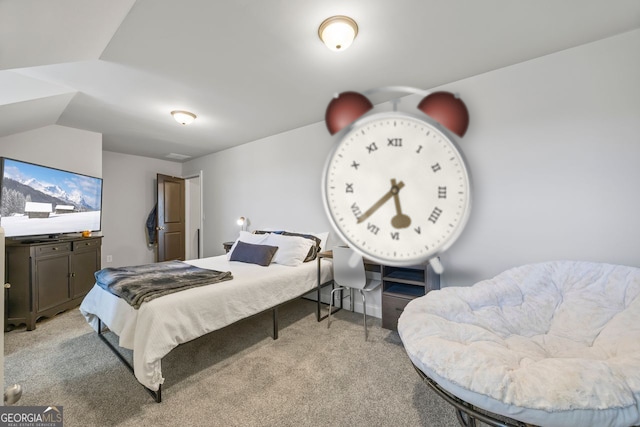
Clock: 5:38
